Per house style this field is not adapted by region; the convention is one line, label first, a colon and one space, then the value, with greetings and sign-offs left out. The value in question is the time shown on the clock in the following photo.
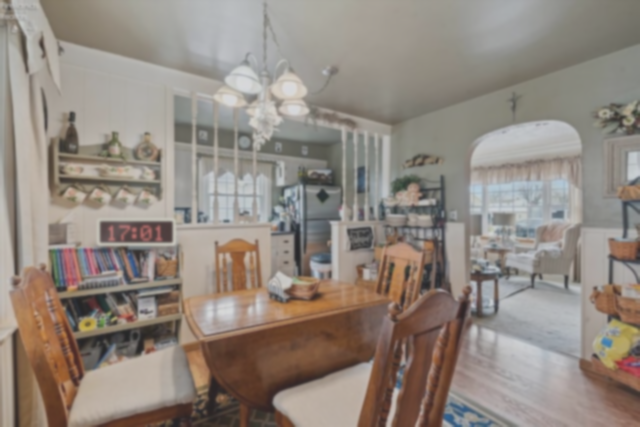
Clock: 17:01
